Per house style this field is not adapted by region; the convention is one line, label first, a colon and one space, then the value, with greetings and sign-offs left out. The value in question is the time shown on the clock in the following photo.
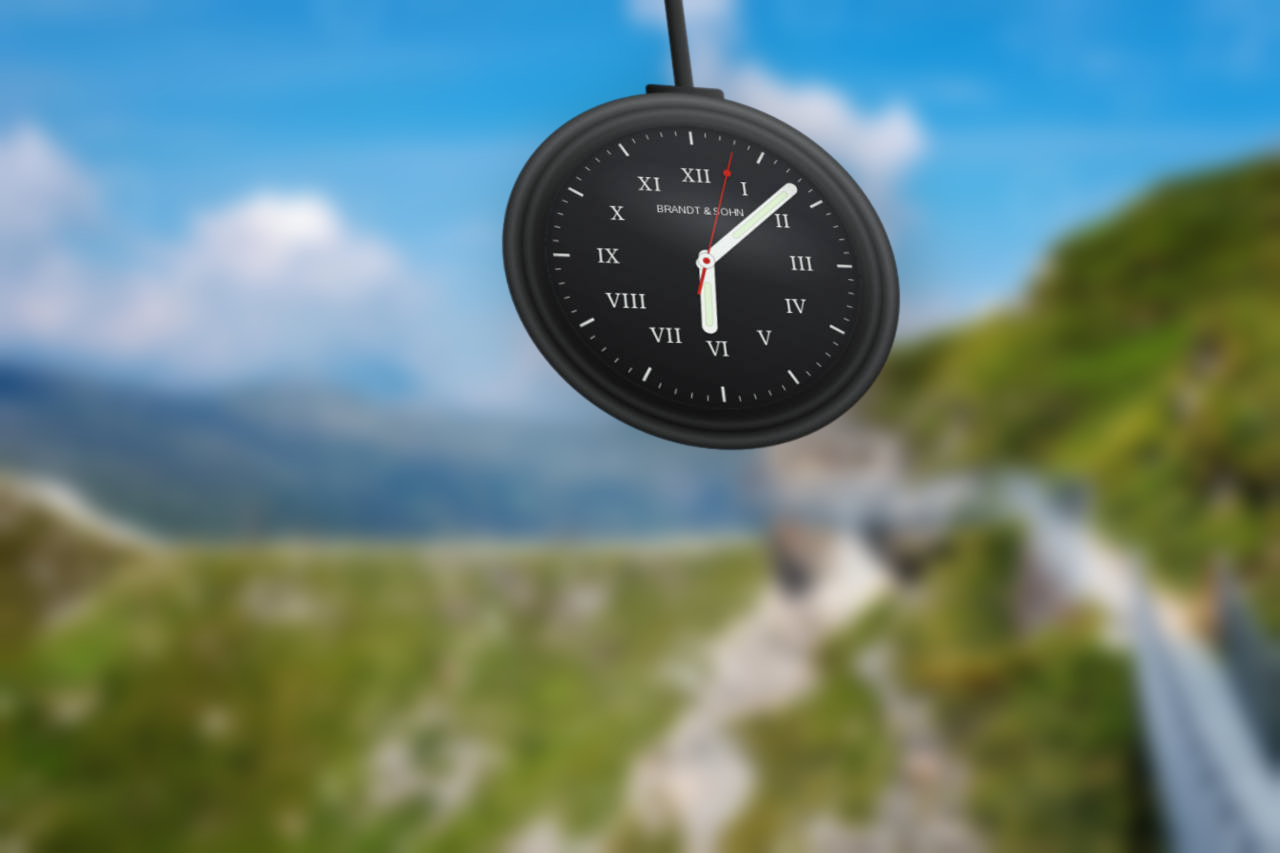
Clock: 6:08:03
